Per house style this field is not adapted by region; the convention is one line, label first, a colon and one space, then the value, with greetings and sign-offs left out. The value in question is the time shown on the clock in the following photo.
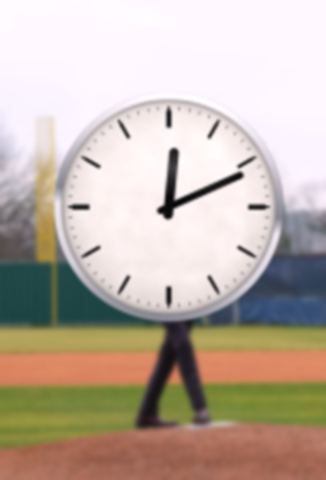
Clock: 12:11
